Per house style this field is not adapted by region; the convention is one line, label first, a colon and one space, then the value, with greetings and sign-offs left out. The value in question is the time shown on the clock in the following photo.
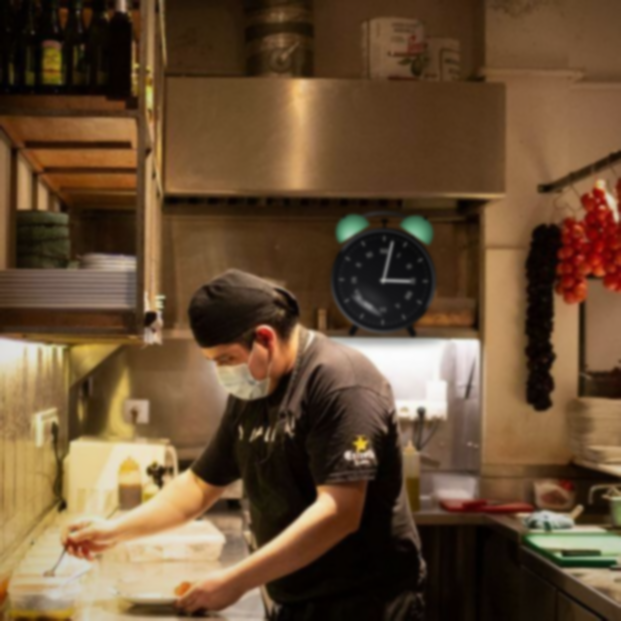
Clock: 3:02
